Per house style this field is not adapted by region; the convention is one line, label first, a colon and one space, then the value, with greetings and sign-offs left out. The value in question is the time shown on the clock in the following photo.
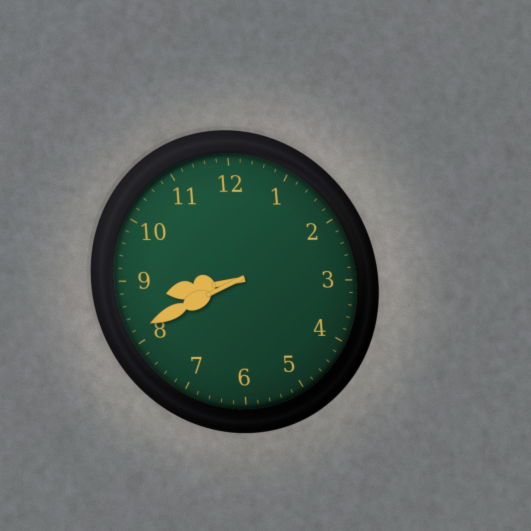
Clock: 8:41
